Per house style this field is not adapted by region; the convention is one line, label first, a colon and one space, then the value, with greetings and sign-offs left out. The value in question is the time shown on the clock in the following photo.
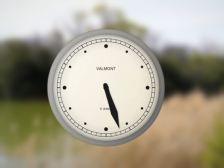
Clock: 5:27
